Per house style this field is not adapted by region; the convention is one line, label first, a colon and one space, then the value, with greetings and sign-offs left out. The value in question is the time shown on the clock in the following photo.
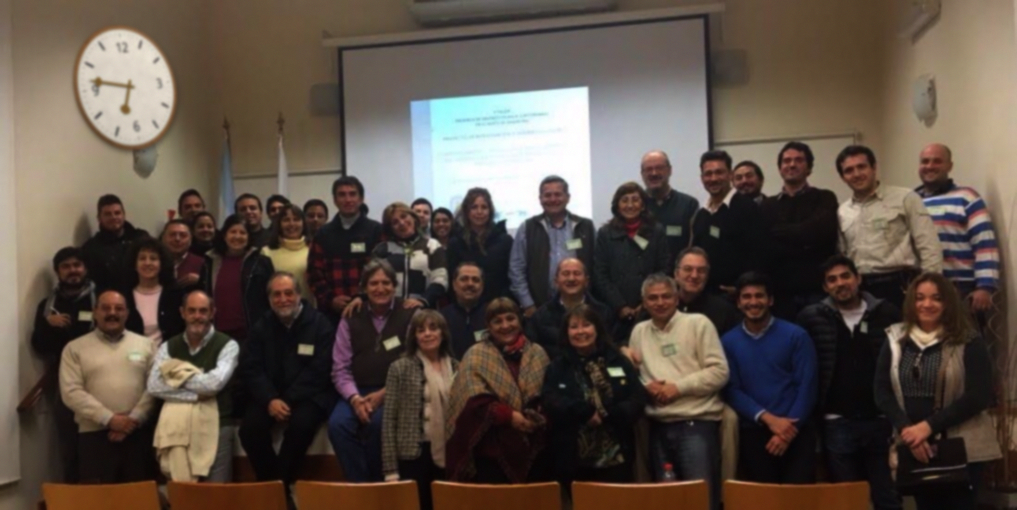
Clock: 6:47
